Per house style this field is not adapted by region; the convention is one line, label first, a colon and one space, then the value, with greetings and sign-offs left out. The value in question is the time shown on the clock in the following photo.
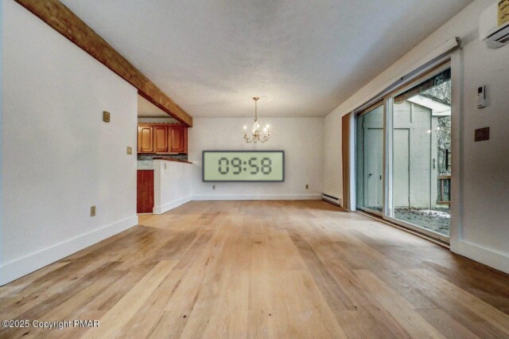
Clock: 9:58
